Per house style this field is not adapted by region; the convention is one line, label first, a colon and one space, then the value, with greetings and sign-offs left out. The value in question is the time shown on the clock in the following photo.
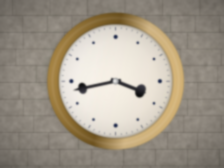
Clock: 3:43
